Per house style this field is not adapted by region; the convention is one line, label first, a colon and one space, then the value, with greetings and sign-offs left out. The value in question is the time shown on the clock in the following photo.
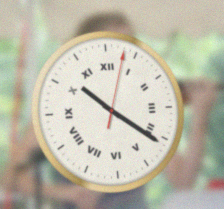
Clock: 10:21:03
